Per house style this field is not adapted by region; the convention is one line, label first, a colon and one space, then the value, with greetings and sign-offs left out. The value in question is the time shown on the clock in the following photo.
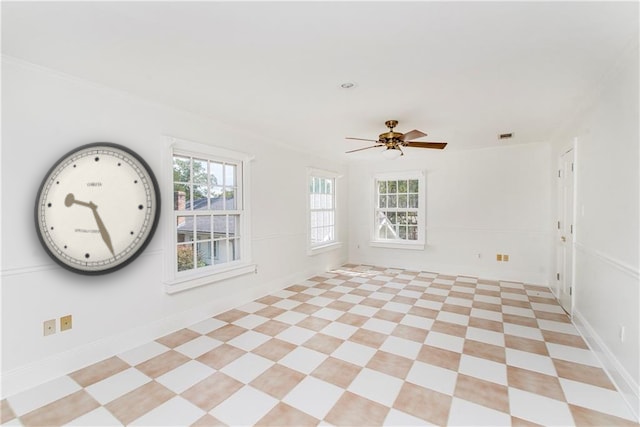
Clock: 9:25
